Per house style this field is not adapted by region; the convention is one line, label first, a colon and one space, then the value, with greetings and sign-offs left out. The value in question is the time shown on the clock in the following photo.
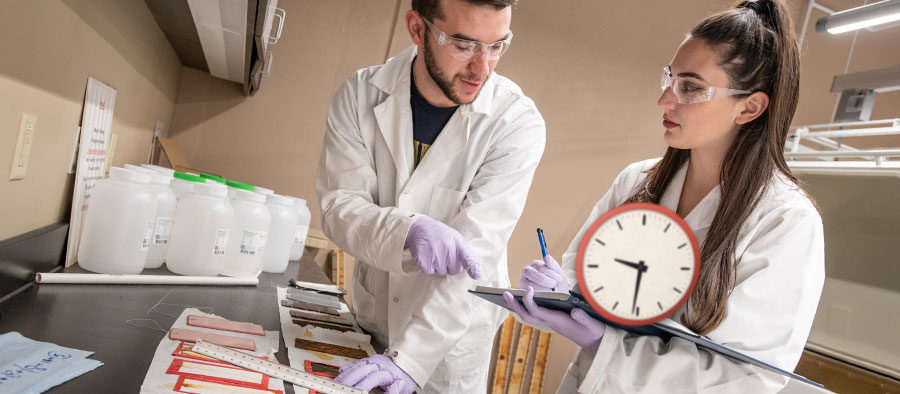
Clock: 9:31
